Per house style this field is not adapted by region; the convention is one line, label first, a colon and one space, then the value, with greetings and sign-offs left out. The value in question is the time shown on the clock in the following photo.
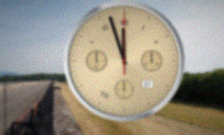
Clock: 11:57
